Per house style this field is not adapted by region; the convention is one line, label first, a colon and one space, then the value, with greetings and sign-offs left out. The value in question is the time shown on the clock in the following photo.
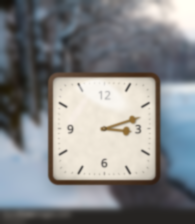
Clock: 3:12
